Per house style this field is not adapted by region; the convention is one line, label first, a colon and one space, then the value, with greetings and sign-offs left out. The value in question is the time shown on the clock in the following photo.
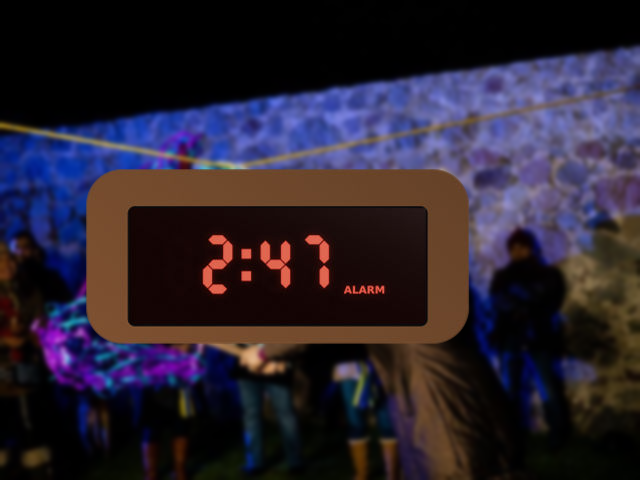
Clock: 2:47
